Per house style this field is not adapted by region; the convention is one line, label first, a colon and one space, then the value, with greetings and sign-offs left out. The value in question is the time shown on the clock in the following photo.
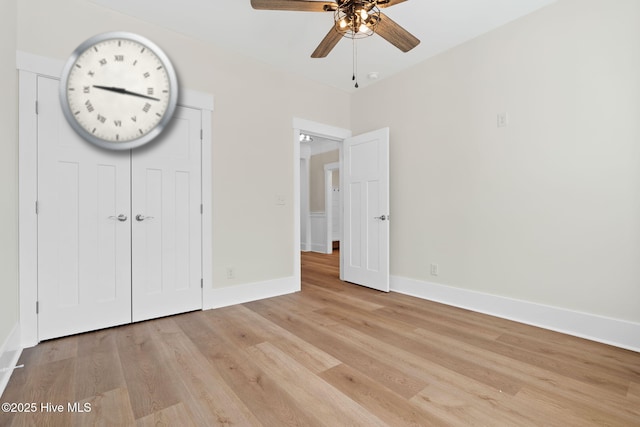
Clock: 9:17
